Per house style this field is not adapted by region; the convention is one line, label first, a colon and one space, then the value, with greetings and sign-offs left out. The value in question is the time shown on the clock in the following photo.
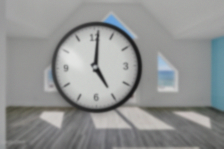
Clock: 5:01
